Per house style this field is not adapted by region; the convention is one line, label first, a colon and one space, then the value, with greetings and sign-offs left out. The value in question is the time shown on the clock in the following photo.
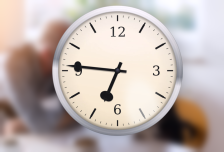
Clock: 6:46
